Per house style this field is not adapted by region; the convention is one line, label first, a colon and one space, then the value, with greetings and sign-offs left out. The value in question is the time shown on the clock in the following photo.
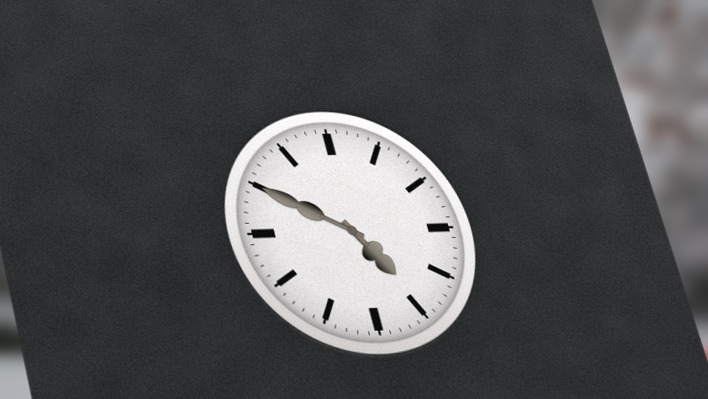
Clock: 4:50
